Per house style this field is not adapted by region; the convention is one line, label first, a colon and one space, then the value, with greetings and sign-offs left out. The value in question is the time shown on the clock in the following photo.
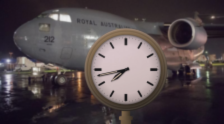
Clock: 7:43
